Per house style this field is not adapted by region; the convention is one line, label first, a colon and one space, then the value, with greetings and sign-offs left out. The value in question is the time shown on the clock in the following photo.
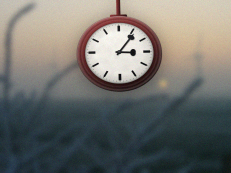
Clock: 3:06
